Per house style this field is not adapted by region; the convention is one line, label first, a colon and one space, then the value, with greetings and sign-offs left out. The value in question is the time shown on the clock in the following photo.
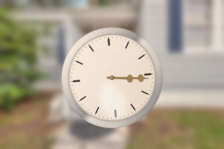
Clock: 3:16
